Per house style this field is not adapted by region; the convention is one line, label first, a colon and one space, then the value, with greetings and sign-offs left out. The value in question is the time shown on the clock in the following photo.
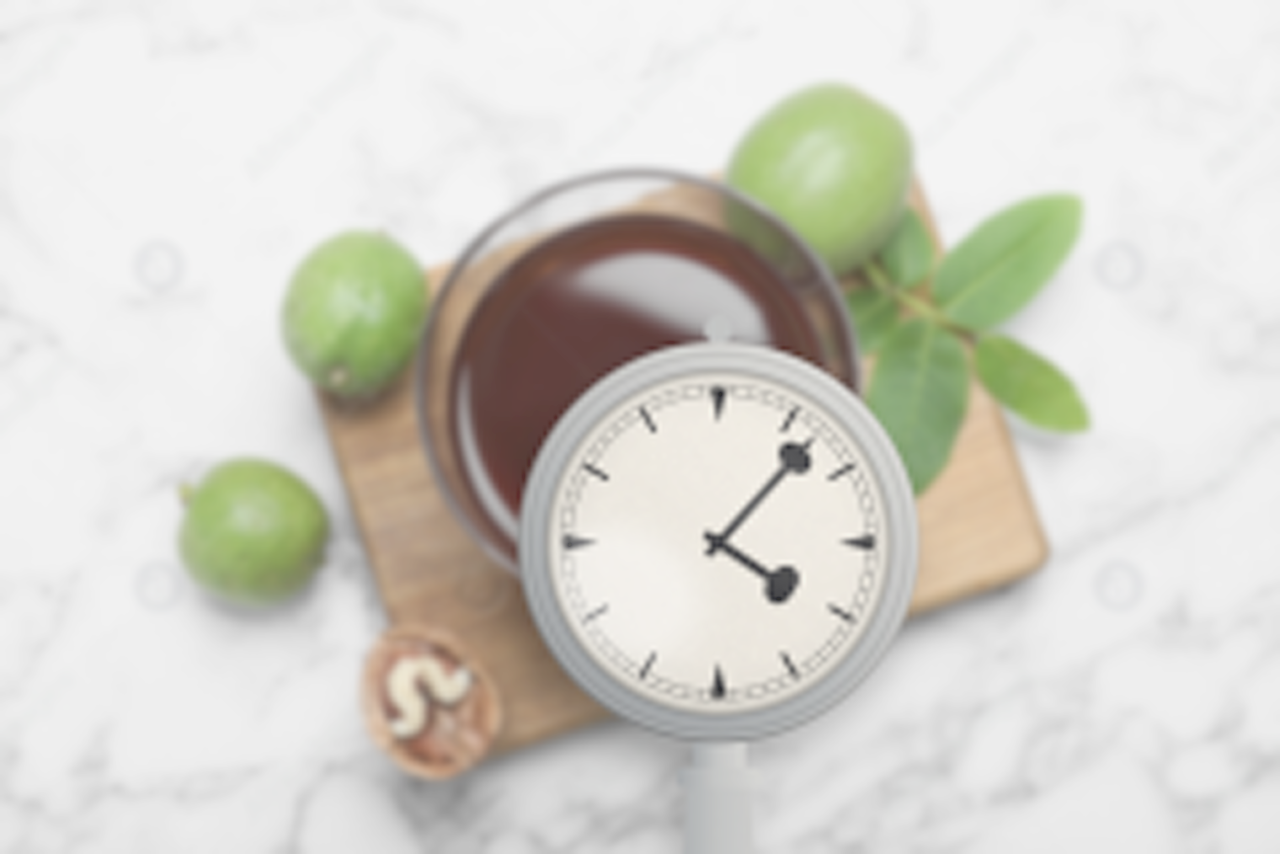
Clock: 4:07
